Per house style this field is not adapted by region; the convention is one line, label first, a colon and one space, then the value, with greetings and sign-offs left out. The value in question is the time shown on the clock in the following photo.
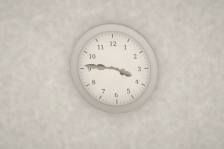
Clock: 3:46
